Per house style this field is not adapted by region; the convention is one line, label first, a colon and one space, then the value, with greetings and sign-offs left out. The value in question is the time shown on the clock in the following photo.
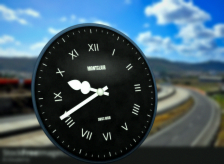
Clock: 9:41
